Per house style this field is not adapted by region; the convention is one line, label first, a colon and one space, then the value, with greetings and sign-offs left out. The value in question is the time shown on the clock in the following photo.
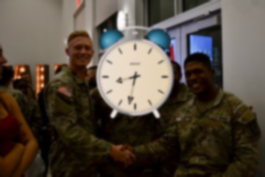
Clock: 8:32
